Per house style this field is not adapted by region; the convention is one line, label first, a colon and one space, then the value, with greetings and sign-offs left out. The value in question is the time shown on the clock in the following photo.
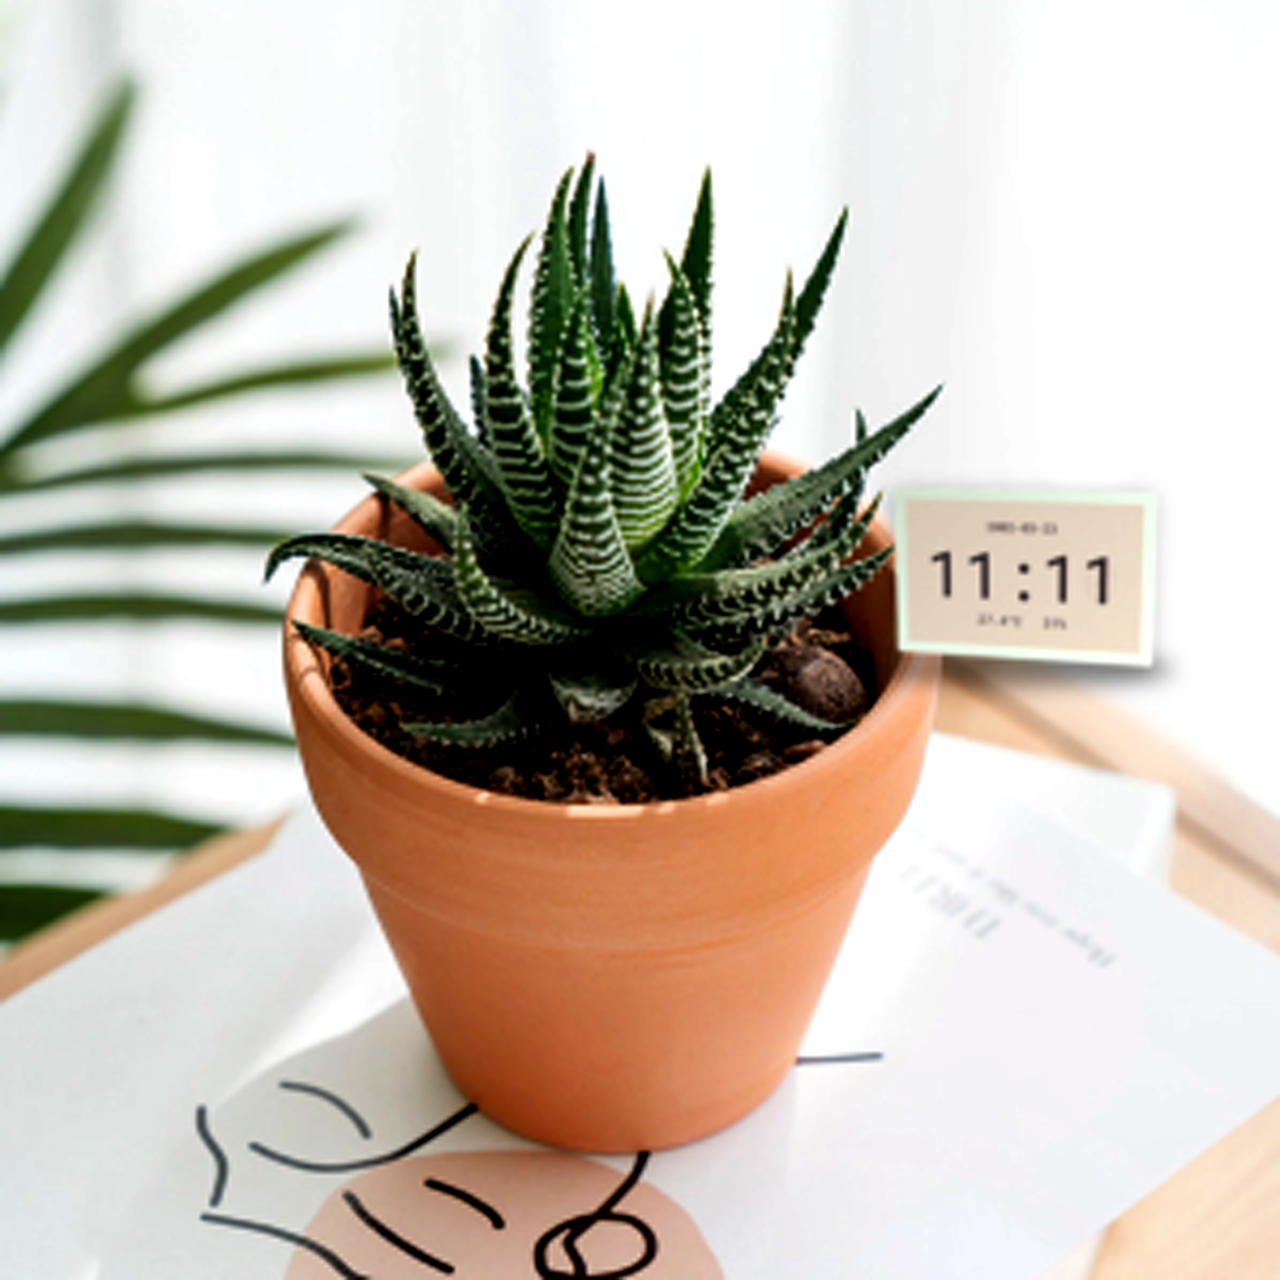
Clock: 11:11
